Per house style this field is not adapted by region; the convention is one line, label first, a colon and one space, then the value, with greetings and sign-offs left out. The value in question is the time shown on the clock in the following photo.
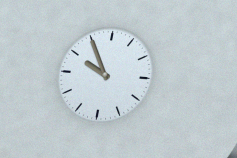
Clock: 9:55
